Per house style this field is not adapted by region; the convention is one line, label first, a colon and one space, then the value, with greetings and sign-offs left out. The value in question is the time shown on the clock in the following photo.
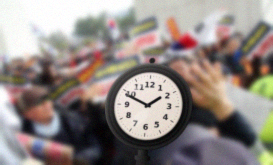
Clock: 1:49
